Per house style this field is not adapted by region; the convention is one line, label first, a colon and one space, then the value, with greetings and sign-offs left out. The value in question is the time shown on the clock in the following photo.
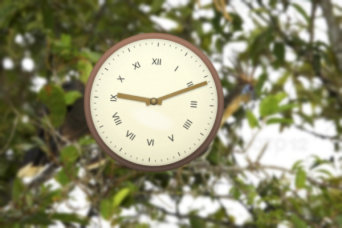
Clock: 9:11
